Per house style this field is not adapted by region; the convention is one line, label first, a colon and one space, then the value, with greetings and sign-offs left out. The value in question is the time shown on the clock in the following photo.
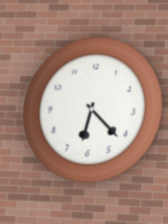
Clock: 6:22
